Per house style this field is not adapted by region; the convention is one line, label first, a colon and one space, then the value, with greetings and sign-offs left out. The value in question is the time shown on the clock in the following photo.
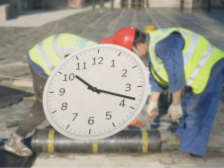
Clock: 10:18
